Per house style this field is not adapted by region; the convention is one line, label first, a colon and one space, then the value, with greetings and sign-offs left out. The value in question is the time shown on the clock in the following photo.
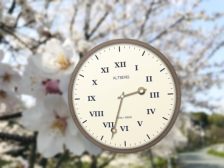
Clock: 2:33
